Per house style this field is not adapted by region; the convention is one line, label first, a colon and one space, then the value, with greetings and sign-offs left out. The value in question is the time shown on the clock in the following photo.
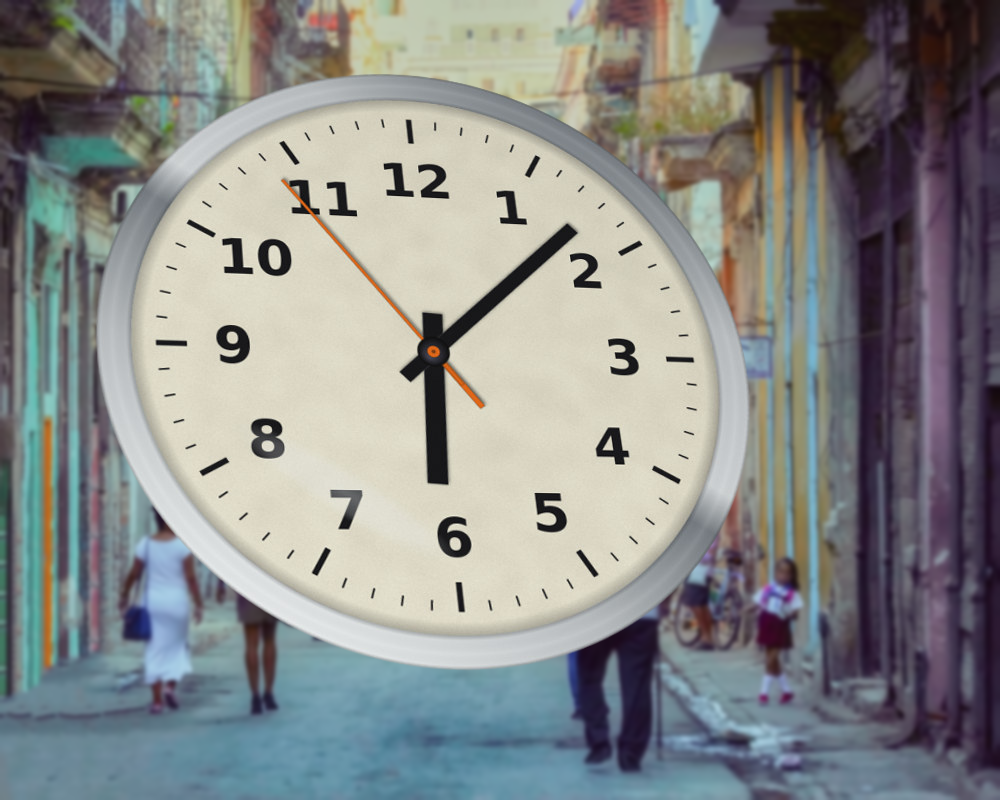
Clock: 6:07:54
